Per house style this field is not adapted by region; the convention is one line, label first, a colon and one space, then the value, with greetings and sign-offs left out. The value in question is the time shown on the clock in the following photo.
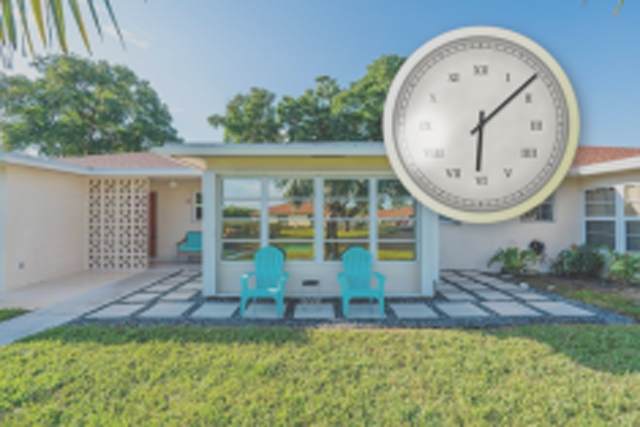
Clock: 6:08
